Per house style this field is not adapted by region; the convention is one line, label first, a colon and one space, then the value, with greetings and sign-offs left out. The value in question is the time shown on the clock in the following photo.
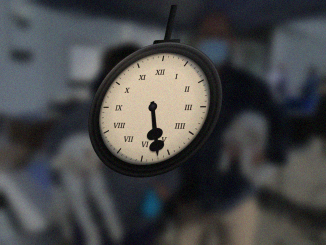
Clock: 5:27
